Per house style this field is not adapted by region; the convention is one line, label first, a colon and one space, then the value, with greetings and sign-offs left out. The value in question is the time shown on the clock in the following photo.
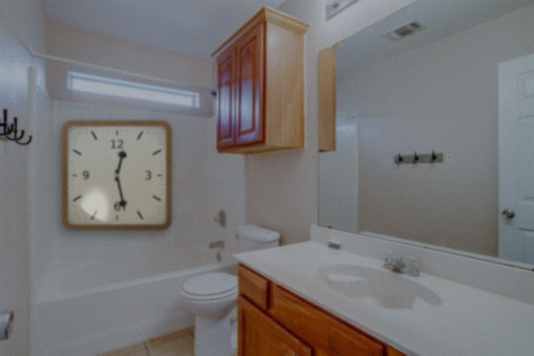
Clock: 12:28
